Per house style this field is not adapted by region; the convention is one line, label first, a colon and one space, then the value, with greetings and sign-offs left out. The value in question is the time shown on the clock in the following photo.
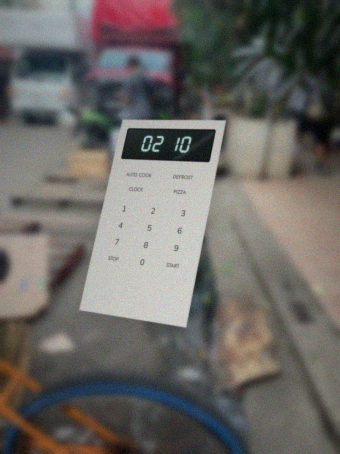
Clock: 2:10
